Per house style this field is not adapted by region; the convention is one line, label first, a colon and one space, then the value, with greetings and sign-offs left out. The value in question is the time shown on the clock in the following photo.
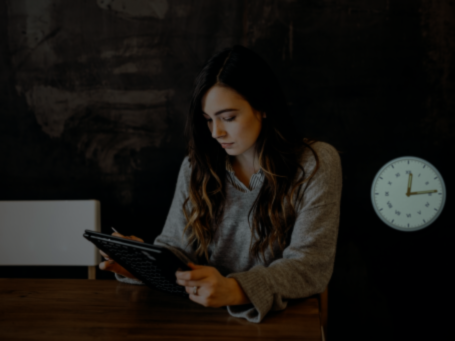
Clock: 12:14
